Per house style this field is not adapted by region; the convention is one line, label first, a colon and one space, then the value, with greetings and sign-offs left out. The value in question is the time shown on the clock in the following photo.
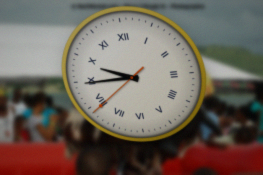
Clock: 9:44:39
